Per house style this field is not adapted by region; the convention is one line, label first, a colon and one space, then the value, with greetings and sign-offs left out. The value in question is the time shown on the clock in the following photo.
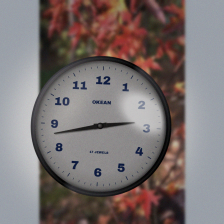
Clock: 2:43
